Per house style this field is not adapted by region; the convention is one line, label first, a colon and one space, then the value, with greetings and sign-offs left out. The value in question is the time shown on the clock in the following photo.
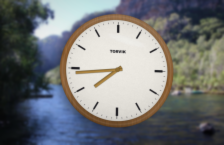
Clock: 7:44
